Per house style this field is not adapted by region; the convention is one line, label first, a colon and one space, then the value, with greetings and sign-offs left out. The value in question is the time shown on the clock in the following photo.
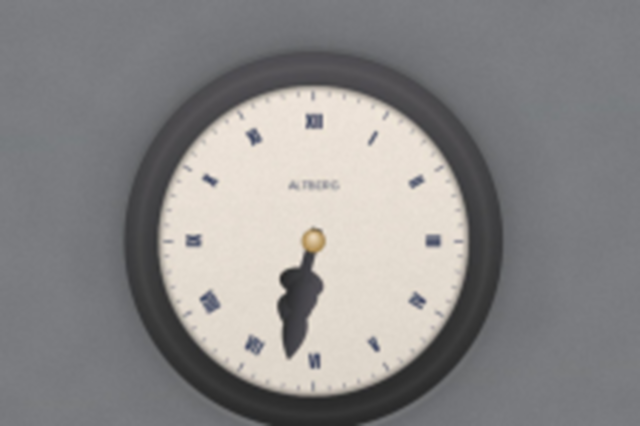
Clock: 6:32
